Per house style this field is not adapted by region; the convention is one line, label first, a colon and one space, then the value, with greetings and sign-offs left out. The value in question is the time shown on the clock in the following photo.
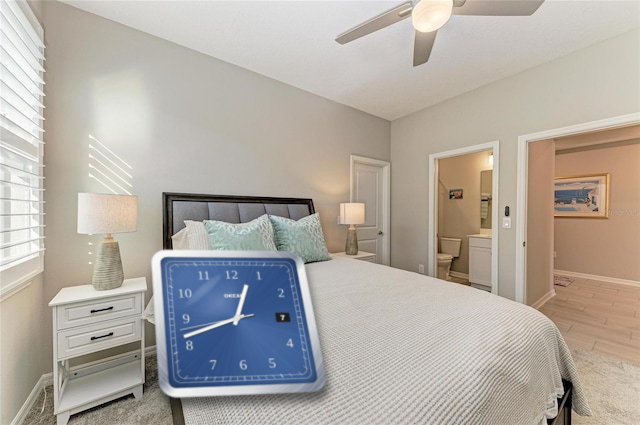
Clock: 12:41:43
